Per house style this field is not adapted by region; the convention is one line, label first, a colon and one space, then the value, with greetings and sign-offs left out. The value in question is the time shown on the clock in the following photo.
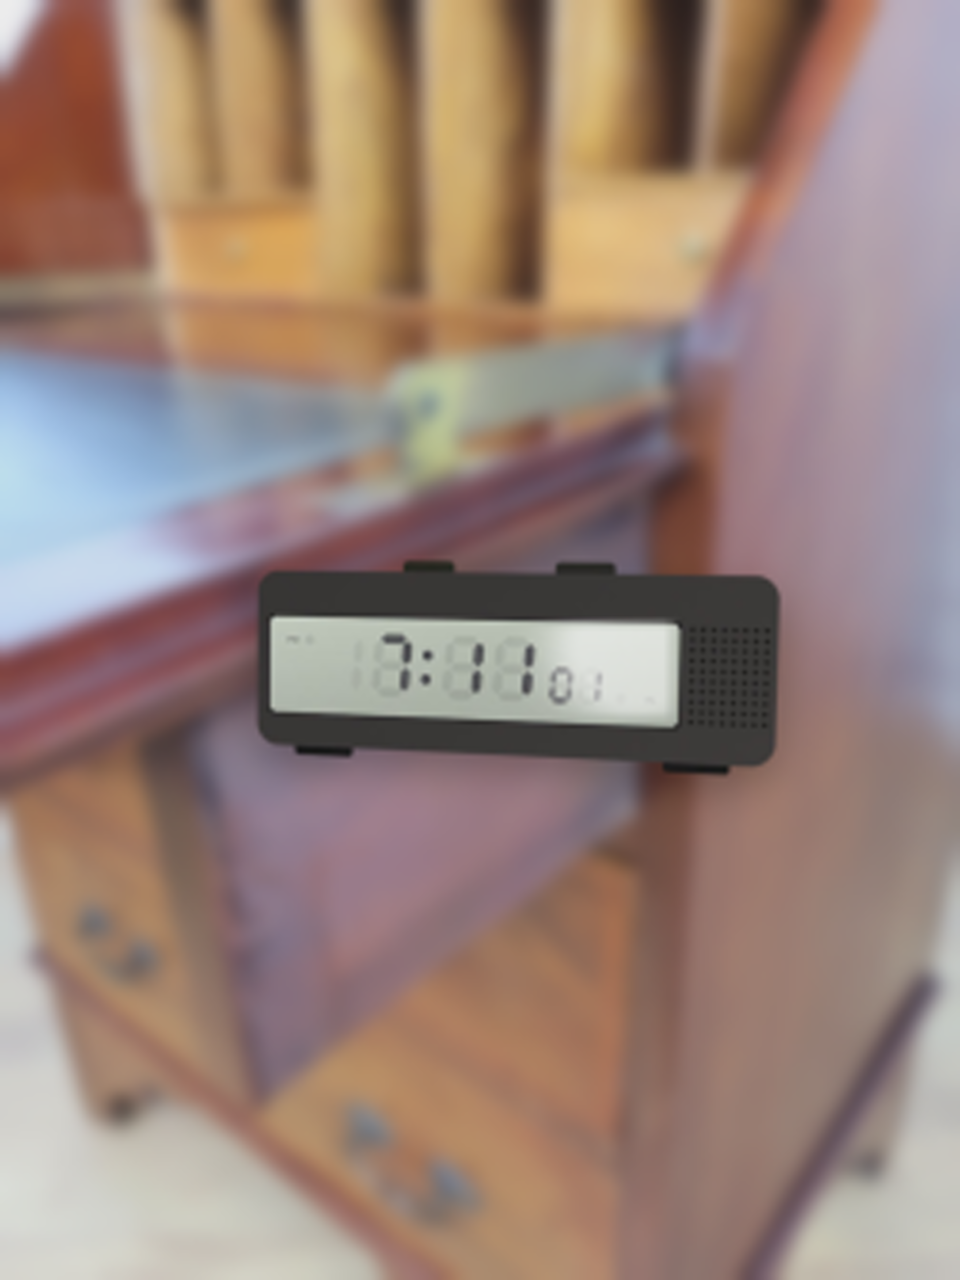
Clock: 7:11:01
